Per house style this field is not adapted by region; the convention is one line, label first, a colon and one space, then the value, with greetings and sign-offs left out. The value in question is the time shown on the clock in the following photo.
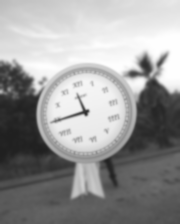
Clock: 11:45
